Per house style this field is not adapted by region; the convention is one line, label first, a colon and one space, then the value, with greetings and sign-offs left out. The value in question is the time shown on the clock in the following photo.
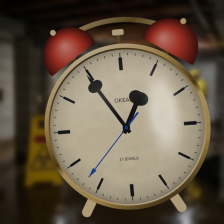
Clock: 12:54:37
